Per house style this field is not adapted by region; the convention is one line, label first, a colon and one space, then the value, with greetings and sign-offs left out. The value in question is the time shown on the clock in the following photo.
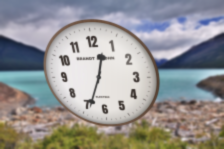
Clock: 12:34
